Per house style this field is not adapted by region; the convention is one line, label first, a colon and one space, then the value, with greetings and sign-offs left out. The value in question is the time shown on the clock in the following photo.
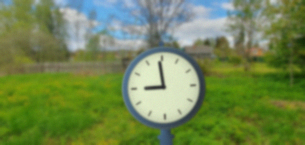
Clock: 8:59
